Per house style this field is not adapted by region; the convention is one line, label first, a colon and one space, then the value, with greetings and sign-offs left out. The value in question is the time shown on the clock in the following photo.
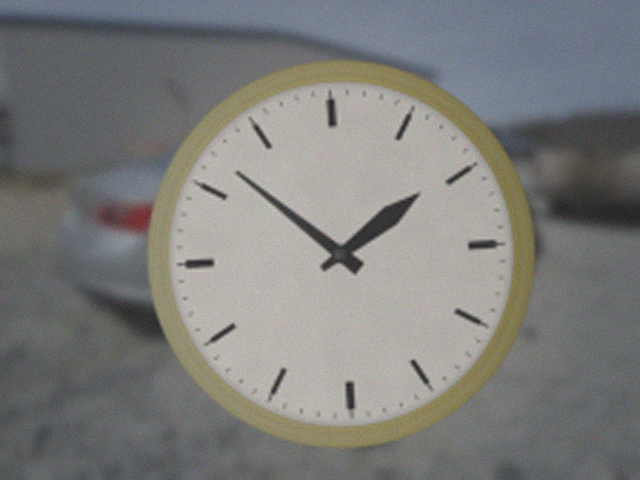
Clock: 1:52
